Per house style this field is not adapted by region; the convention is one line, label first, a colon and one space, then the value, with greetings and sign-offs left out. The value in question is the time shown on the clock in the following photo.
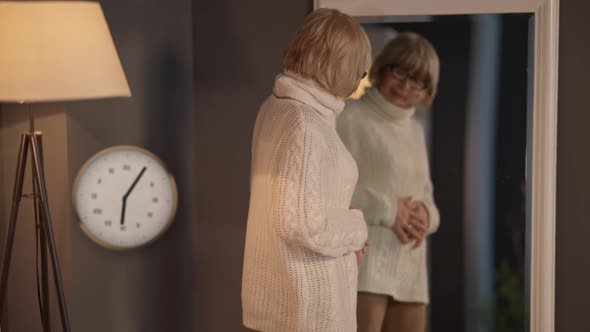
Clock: 6:05
